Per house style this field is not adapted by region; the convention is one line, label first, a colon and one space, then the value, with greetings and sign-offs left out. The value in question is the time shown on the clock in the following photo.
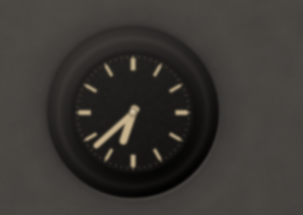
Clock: 6:38
